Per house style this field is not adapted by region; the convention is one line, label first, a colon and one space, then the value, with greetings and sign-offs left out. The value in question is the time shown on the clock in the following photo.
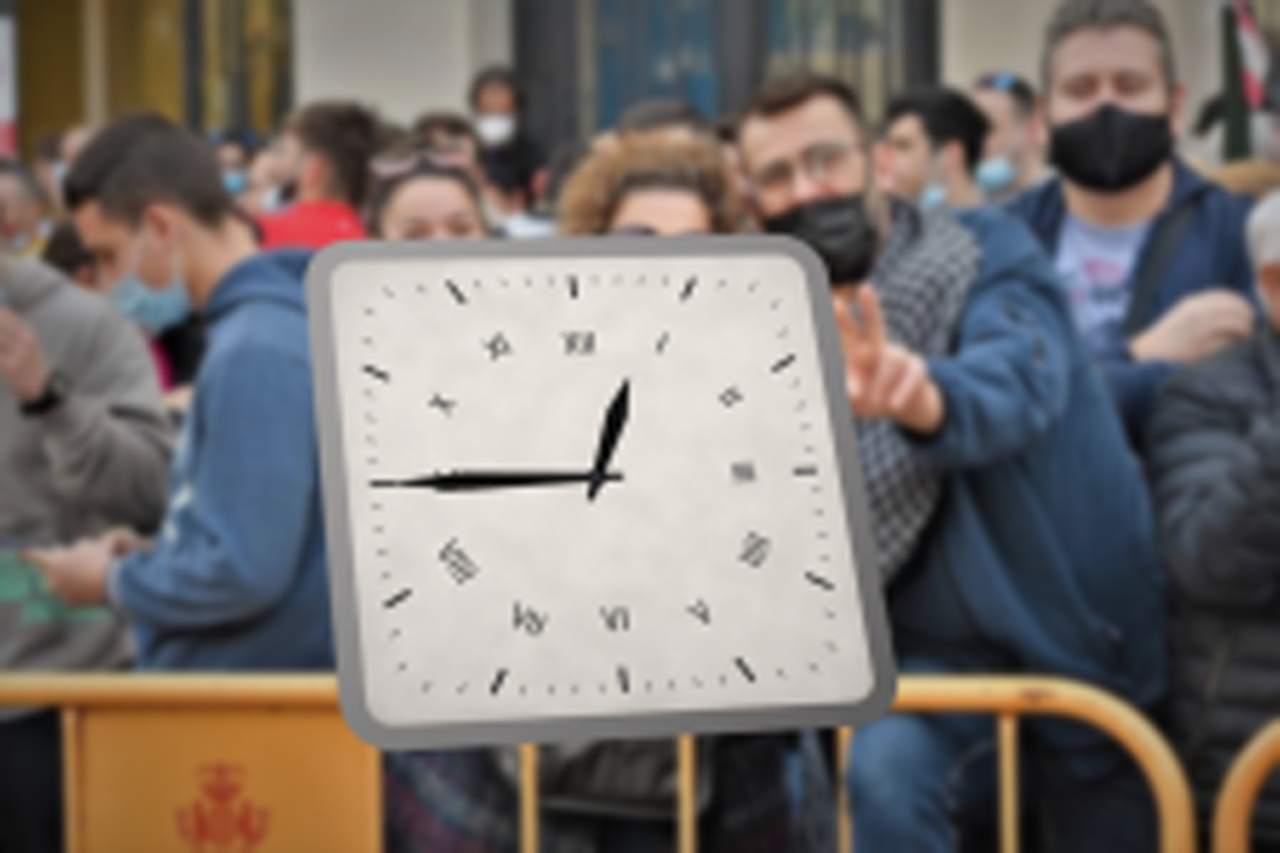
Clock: 12:45
